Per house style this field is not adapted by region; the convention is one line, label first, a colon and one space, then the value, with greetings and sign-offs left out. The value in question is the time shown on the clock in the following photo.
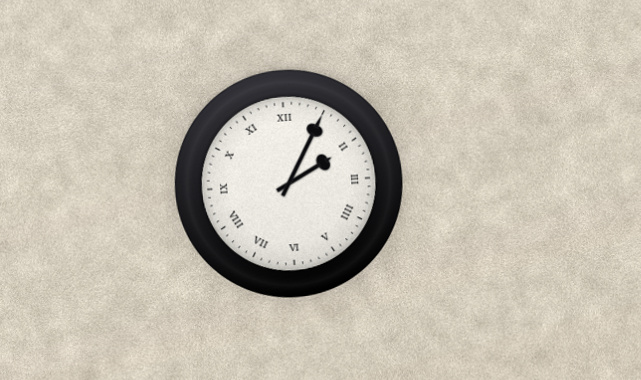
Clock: 2:05
